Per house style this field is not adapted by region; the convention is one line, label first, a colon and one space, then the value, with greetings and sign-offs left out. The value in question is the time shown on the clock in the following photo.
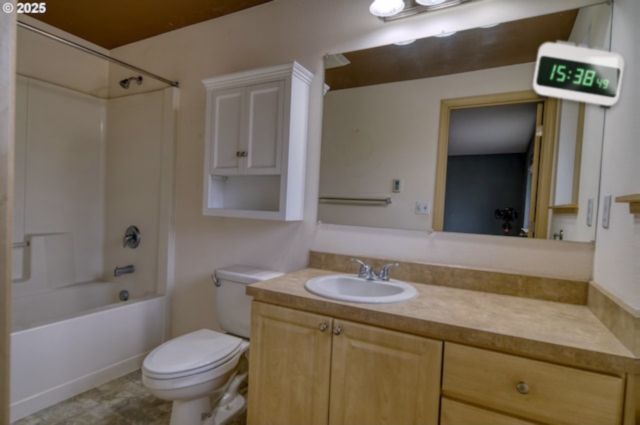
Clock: 15:38
